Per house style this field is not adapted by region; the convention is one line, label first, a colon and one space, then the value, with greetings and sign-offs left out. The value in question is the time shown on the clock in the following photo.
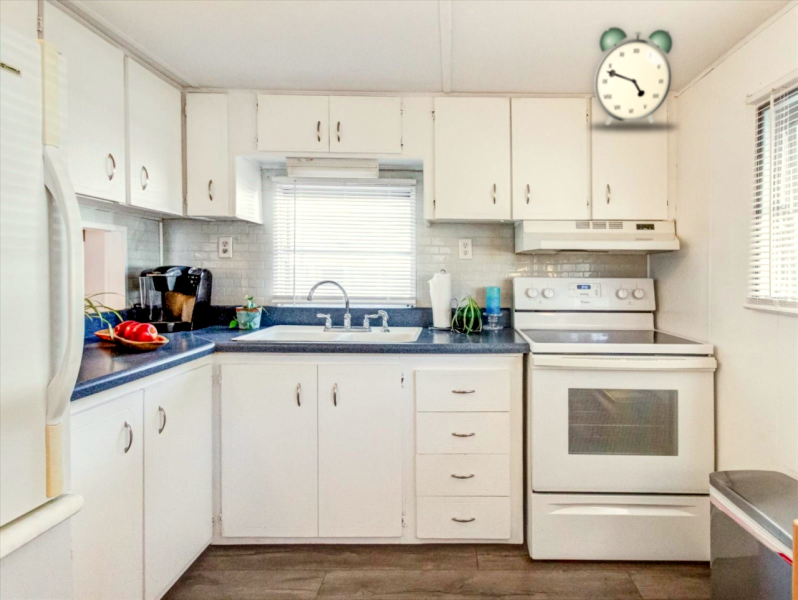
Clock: 4:48
